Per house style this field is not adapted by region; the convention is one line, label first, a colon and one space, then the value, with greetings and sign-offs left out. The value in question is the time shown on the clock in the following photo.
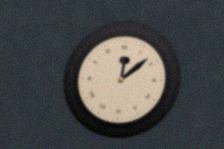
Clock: 12:08
